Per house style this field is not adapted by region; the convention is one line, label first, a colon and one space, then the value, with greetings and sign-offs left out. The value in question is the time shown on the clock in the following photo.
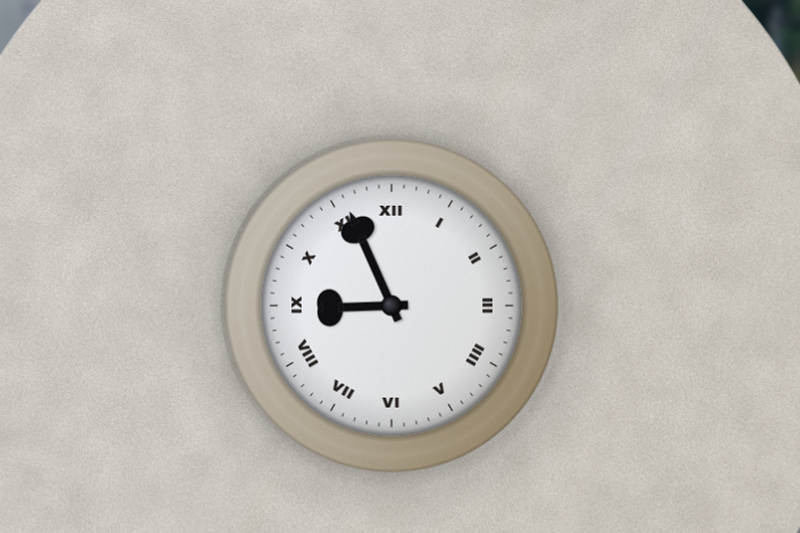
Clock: 8:56
